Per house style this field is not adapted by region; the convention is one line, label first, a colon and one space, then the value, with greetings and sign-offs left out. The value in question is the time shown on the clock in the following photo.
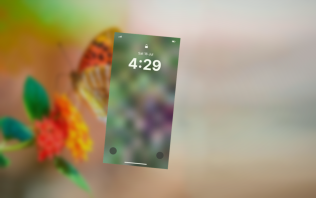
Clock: 4:29
